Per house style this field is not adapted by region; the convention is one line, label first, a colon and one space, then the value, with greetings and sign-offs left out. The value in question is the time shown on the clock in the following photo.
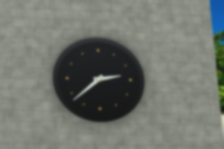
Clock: 2:38
